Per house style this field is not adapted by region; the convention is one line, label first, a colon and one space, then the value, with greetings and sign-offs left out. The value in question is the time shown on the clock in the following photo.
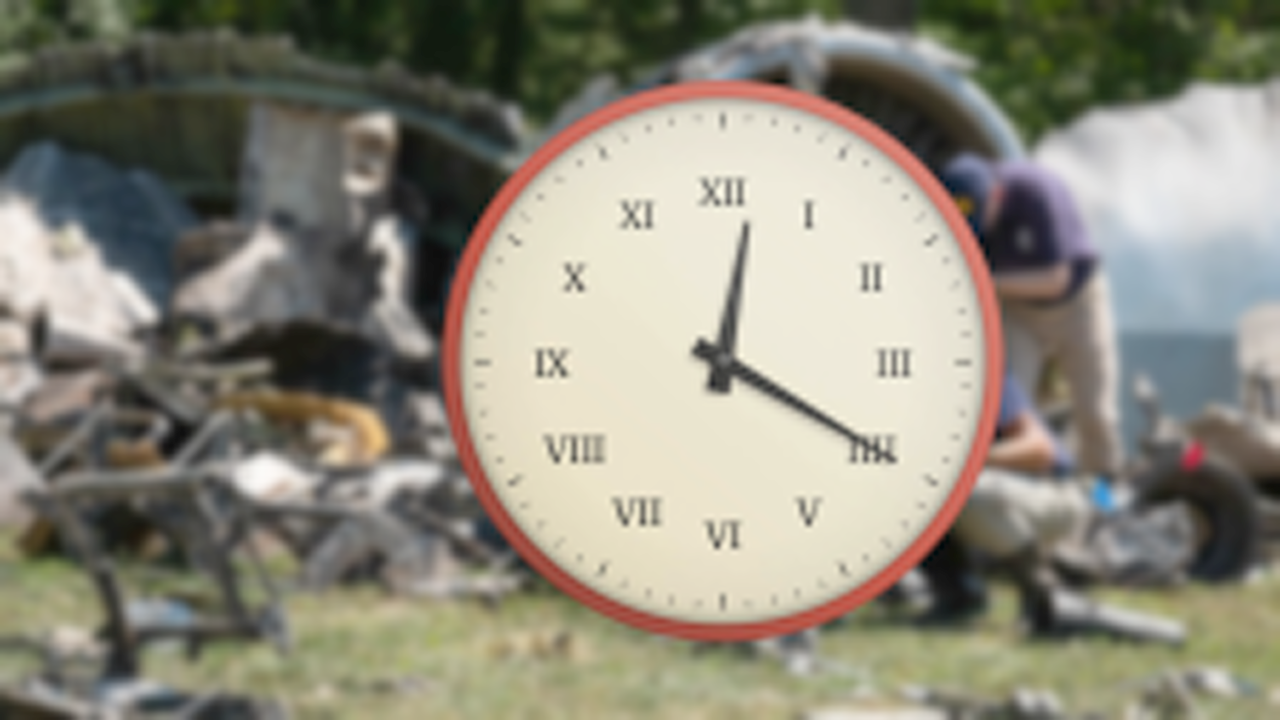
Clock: 12:20
